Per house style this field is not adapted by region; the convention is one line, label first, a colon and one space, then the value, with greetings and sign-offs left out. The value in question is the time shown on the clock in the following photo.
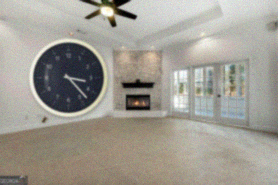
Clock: 3:23
